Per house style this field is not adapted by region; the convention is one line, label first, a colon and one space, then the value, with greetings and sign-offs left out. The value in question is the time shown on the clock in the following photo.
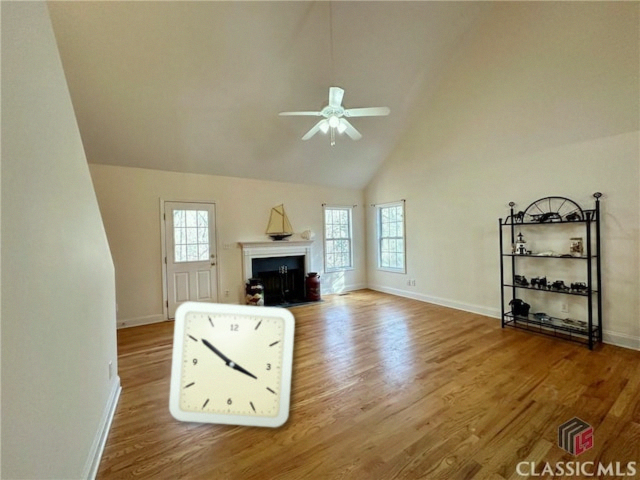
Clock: 3:51
